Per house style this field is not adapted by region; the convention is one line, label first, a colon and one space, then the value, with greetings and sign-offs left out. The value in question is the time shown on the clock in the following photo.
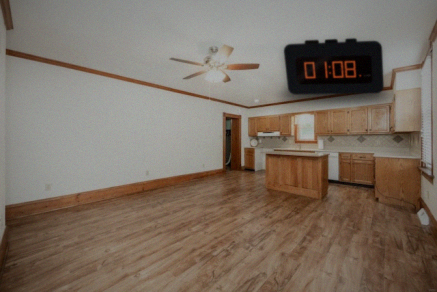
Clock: 1:08
